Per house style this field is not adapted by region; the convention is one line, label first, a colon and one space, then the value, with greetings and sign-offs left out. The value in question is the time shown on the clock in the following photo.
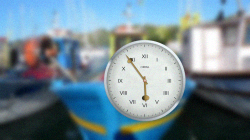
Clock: 5:54
